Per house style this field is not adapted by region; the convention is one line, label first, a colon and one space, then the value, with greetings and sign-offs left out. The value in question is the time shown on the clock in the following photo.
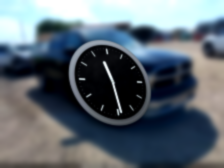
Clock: 11:29
